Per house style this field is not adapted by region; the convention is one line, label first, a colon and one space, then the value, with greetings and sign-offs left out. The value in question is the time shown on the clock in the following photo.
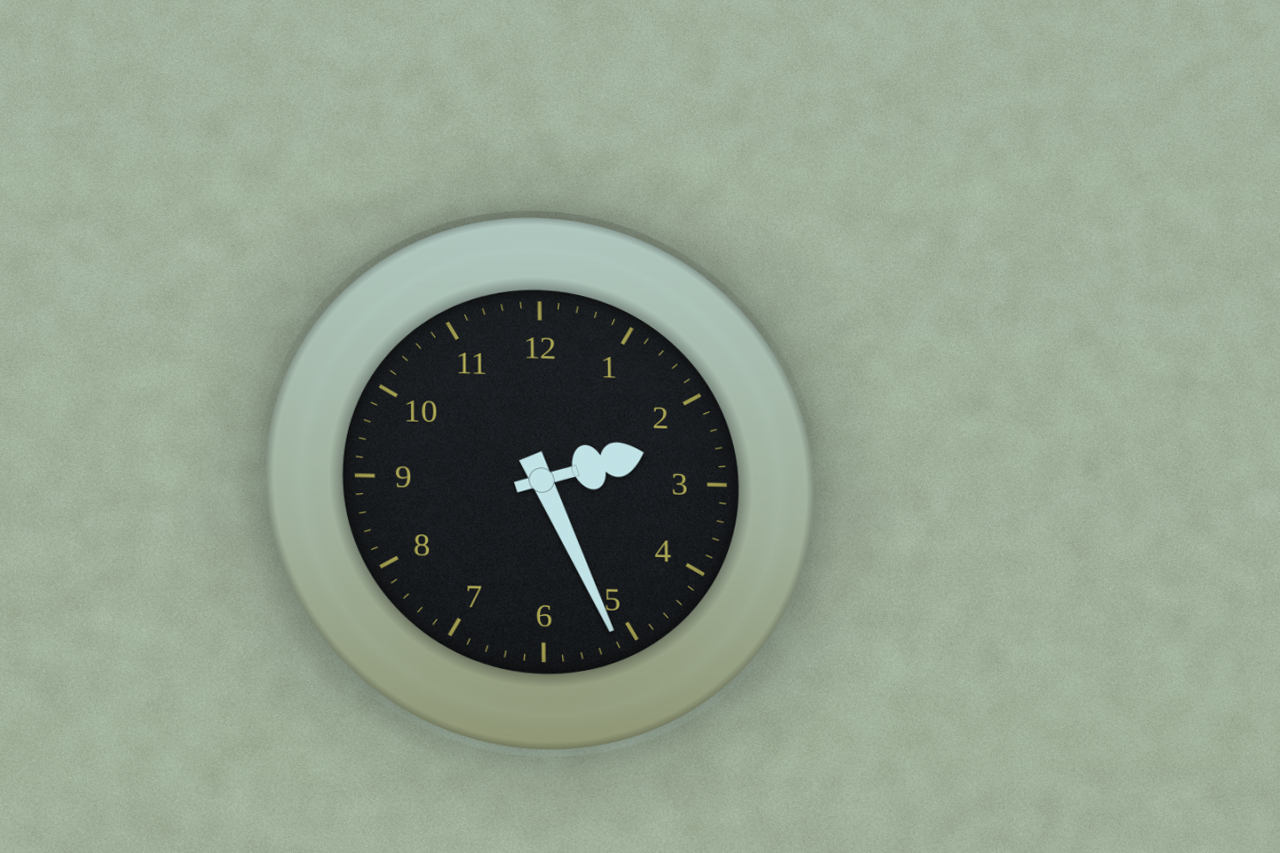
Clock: 2:26
